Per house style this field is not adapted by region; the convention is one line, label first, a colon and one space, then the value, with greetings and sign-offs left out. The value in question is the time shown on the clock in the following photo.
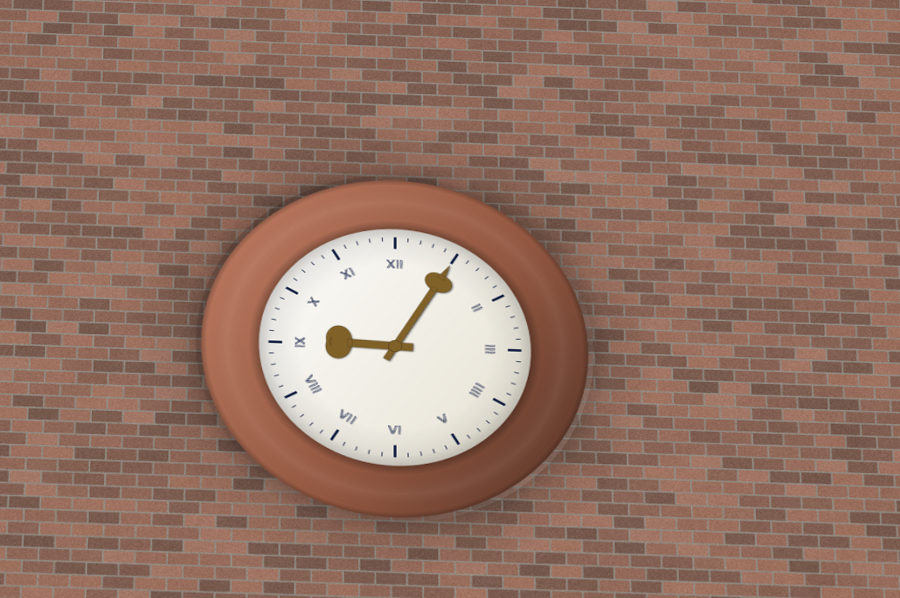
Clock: 9:05
